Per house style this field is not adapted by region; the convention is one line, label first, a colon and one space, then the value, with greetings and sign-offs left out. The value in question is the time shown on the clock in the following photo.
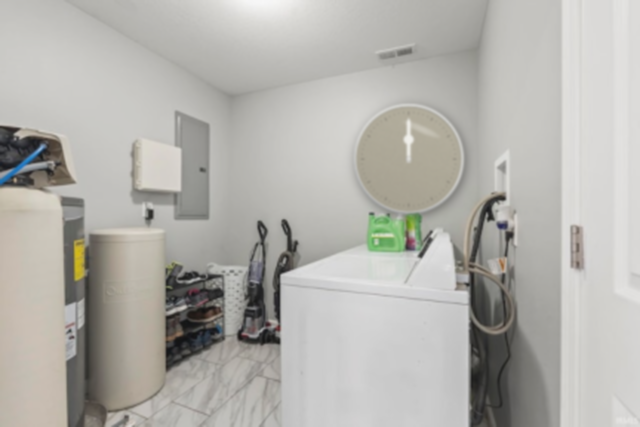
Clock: 12:00
